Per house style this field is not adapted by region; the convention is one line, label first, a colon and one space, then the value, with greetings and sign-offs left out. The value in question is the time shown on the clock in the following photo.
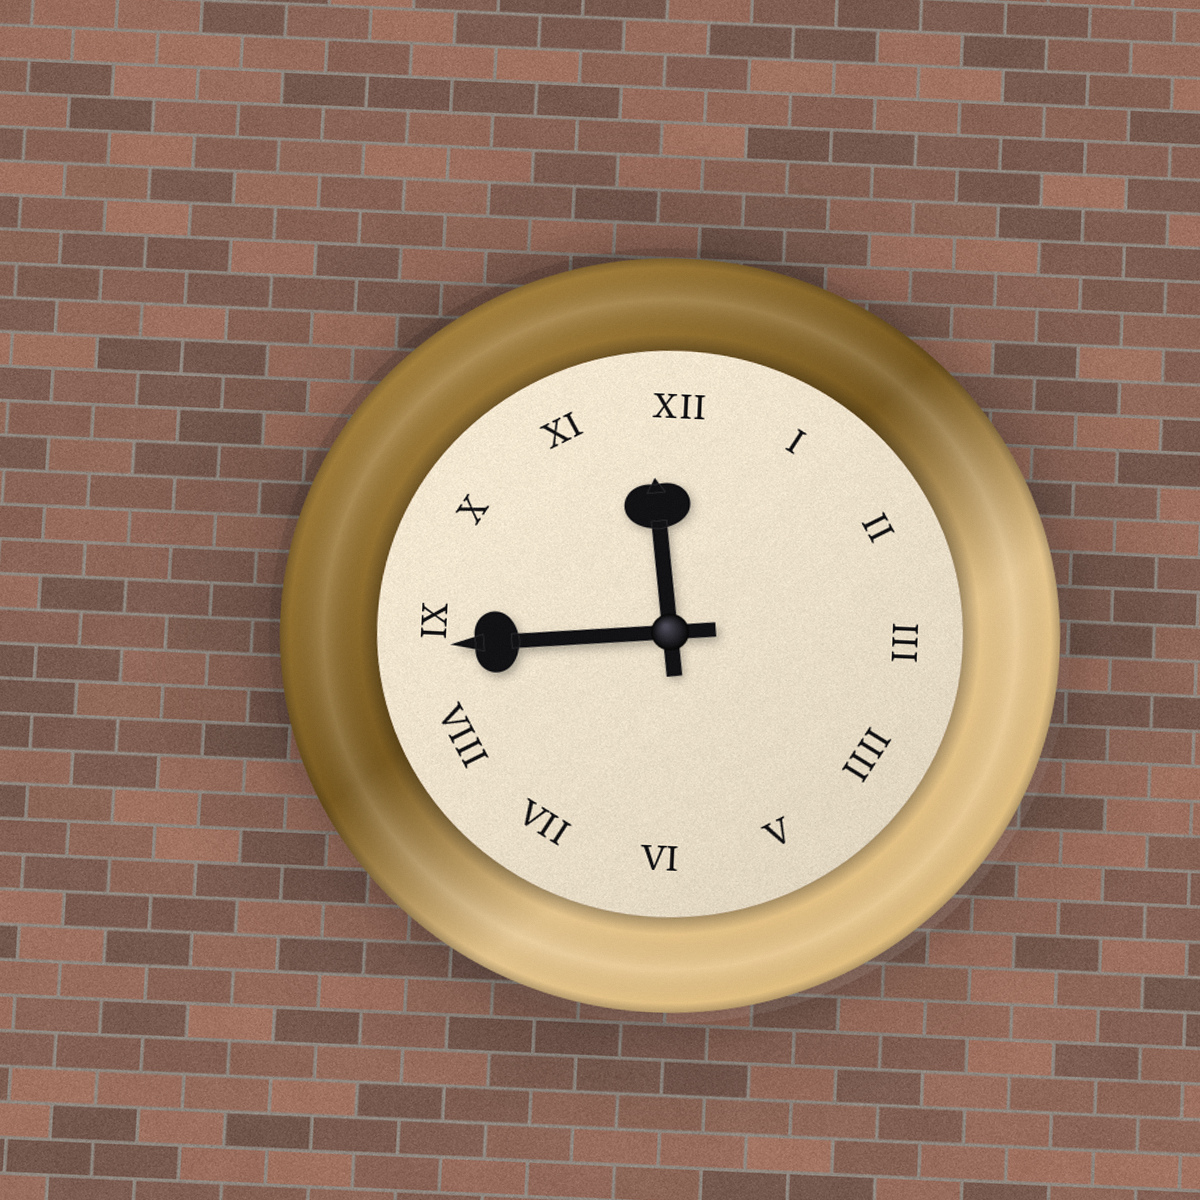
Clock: 11:44
